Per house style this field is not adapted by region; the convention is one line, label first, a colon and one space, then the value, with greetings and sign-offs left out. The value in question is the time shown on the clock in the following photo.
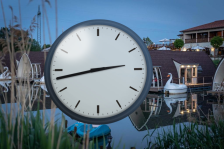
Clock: 2:43
